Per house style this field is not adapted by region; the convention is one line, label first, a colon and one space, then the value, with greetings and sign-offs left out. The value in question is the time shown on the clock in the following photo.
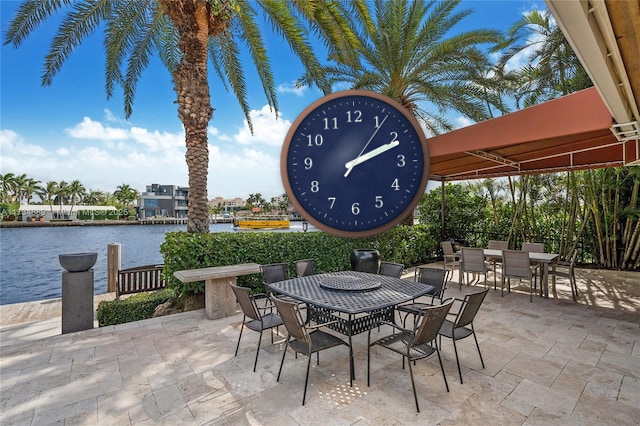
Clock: 2:11:06
